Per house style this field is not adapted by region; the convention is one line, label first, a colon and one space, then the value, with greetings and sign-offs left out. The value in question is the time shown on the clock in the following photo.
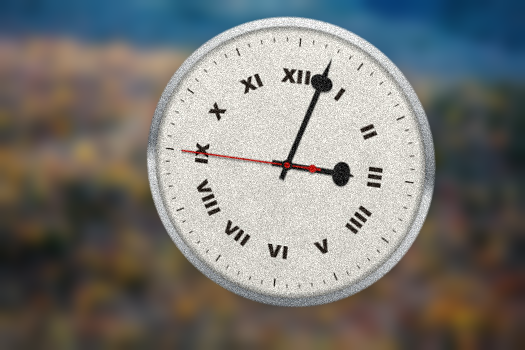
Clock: 3:02:45
